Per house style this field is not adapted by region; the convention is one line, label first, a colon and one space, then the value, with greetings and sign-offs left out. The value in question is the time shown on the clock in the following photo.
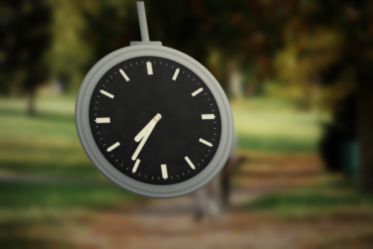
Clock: 7:36
